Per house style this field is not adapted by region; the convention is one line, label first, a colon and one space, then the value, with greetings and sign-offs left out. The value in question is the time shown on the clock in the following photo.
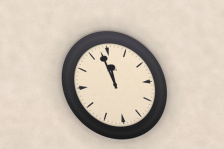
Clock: 11:58
